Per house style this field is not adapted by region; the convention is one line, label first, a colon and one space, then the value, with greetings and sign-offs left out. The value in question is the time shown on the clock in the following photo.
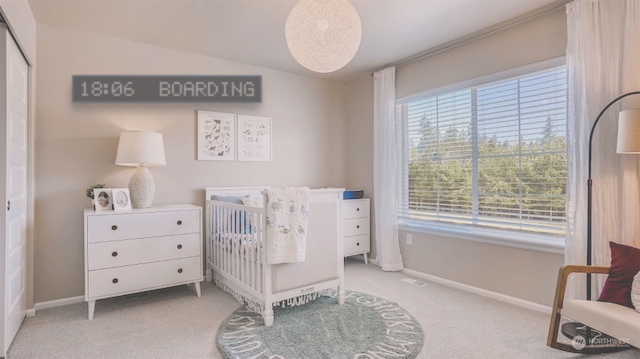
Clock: 18:06
